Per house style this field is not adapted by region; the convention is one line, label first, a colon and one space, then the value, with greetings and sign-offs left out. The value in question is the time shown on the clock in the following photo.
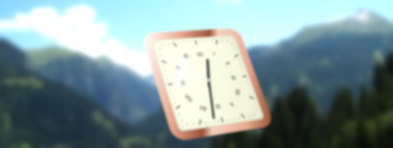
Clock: 12:32
